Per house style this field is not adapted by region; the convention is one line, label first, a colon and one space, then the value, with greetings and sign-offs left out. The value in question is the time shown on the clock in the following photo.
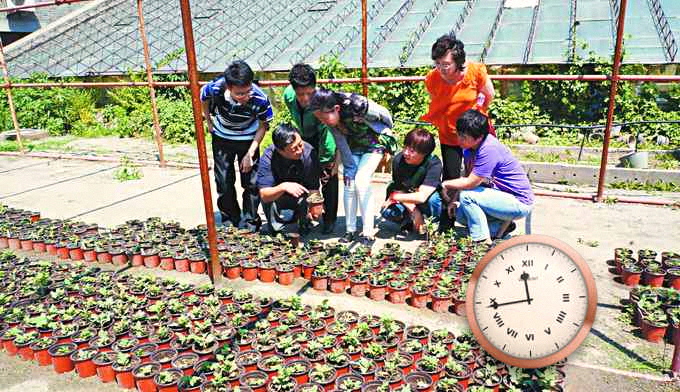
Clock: 11:44
